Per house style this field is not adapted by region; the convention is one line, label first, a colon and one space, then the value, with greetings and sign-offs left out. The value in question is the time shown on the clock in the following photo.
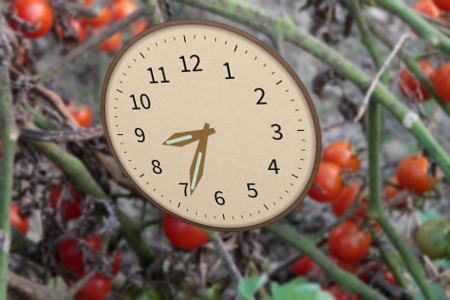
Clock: 8:34
